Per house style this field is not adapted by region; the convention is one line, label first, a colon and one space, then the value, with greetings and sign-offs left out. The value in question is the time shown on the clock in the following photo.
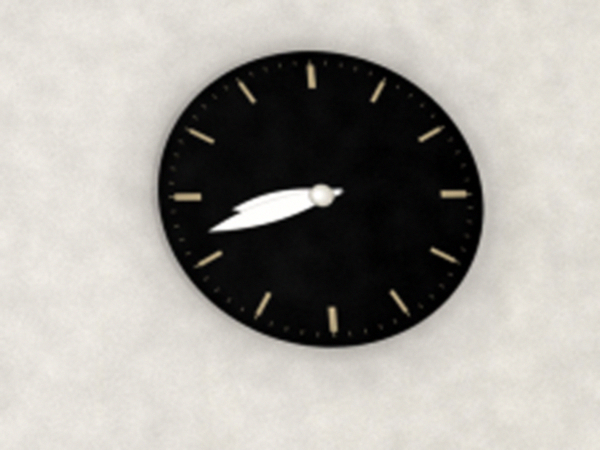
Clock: 8:42
